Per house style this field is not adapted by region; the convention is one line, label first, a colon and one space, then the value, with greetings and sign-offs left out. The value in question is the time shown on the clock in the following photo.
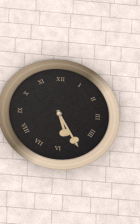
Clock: 5:25
